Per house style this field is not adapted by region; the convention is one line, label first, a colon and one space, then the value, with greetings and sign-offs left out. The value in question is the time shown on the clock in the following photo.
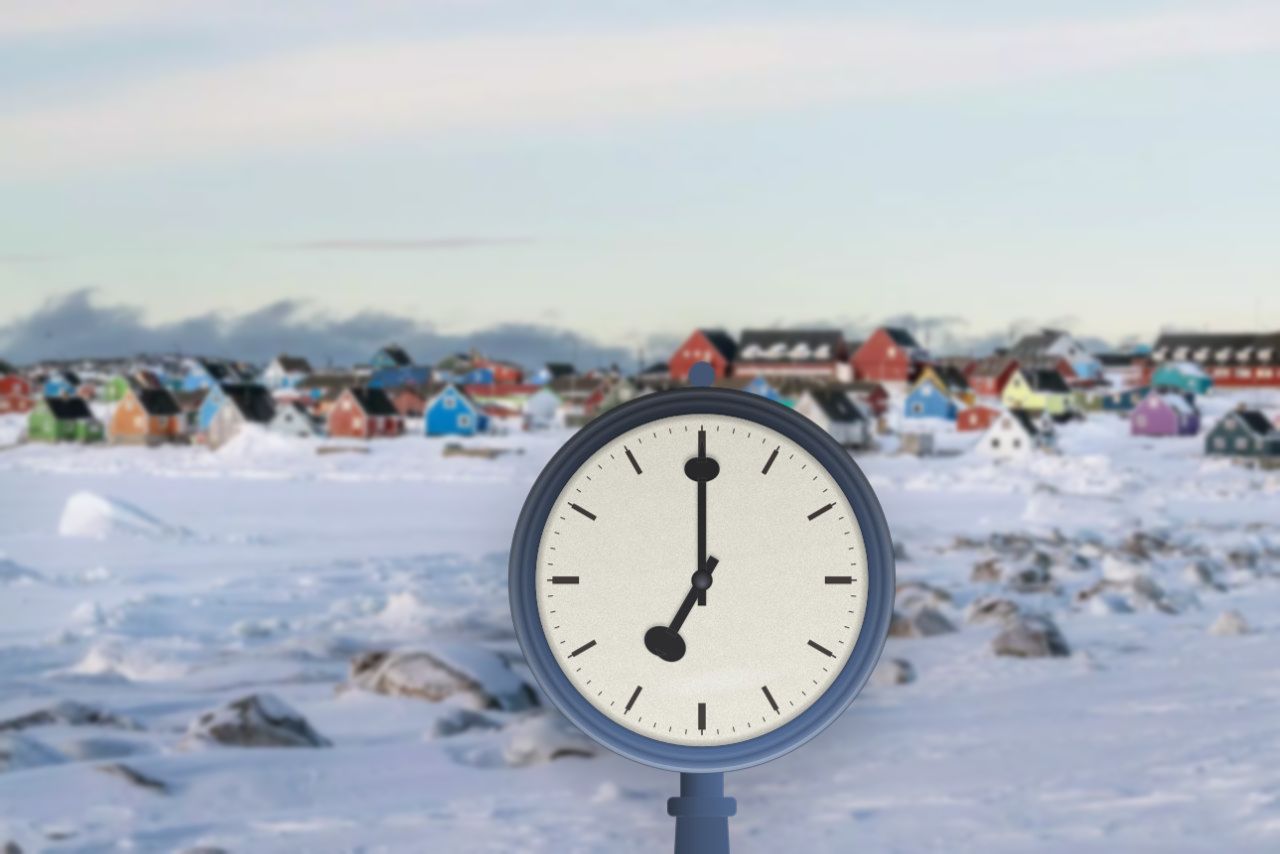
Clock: 7:00
